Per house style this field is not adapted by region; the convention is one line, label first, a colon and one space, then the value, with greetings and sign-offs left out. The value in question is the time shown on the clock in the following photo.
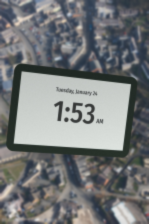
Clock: 1:53
